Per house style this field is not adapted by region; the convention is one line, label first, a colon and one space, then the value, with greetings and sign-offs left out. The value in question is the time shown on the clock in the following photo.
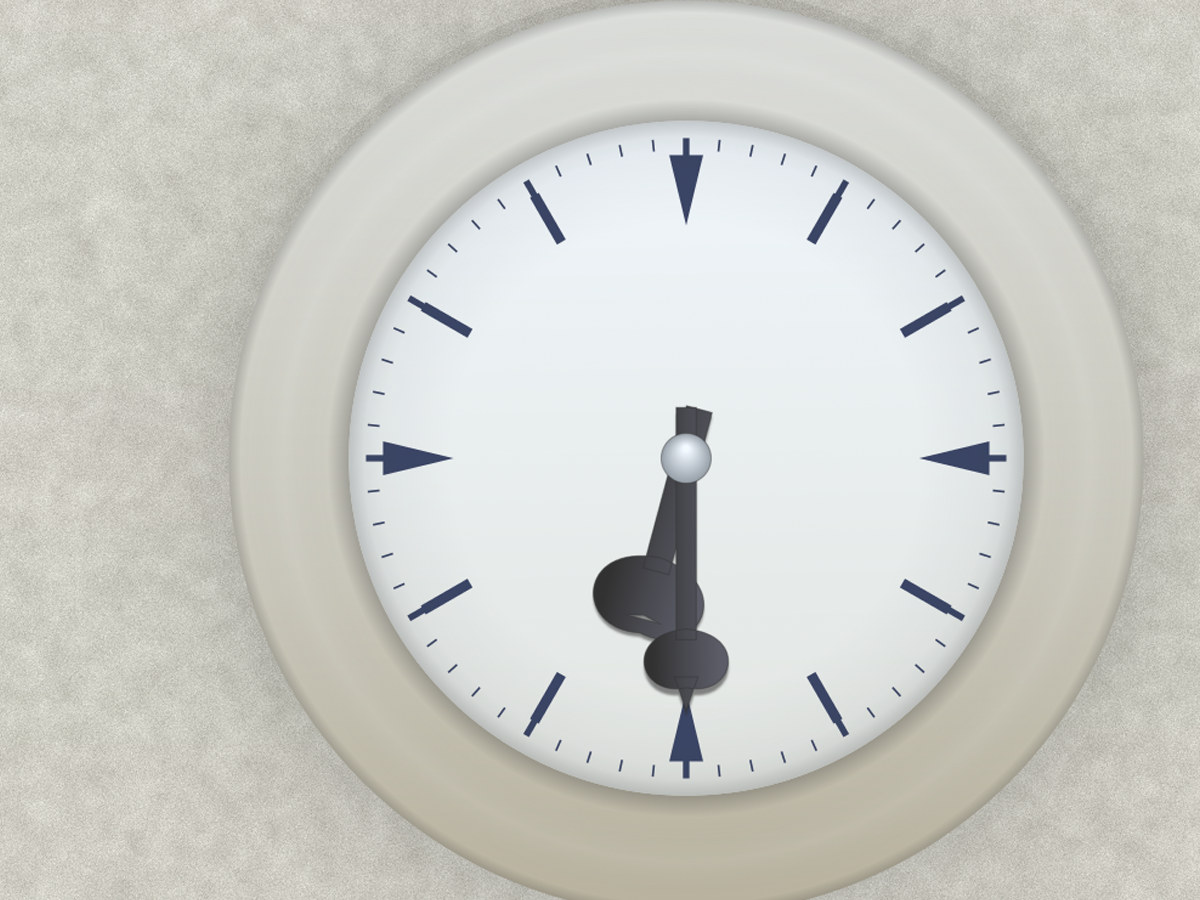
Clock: 6:30
